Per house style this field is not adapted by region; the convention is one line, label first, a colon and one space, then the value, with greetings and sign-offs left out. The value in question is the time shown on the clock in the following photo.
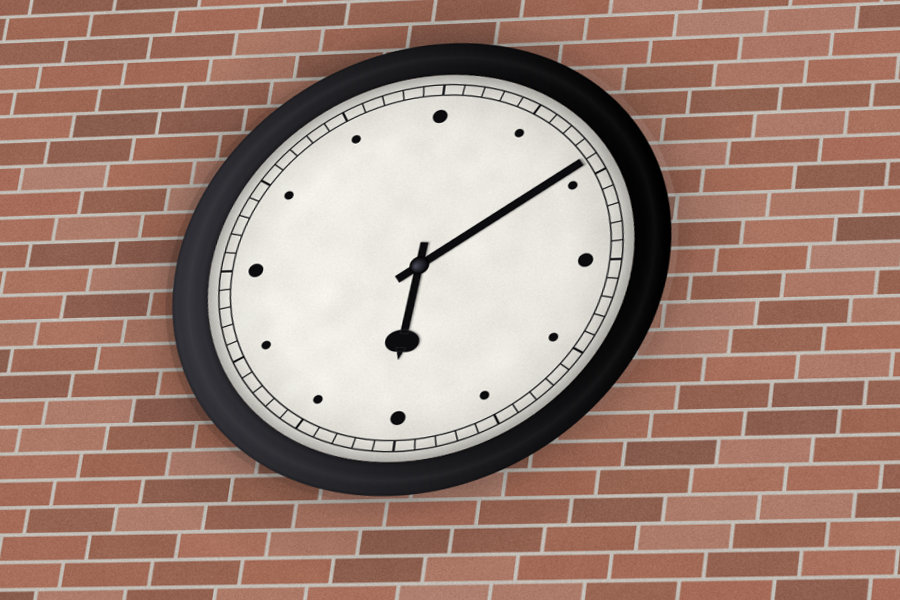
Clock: 6:09
